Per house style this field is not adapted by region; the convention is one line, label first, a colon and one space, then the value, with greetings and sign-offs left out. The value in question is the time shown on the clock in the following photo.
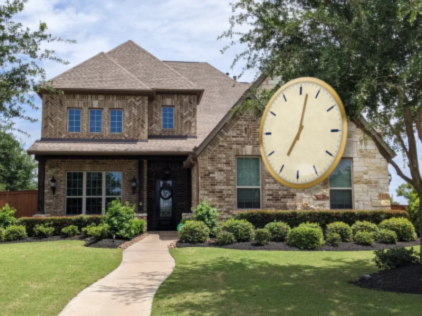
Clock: 7:02
